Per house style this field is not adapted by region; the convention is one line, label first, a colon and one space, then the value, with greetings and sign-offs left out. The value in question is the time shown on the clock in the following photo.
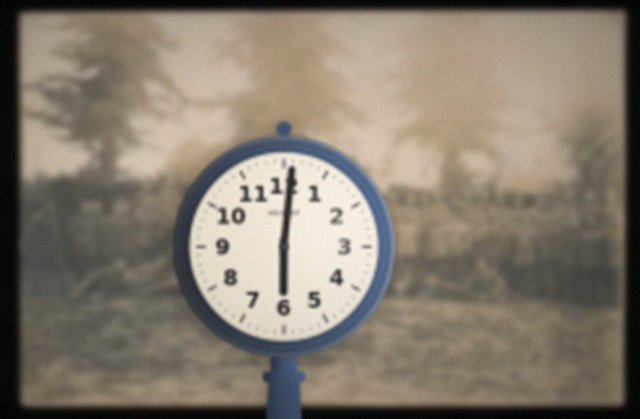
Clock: 6:01
